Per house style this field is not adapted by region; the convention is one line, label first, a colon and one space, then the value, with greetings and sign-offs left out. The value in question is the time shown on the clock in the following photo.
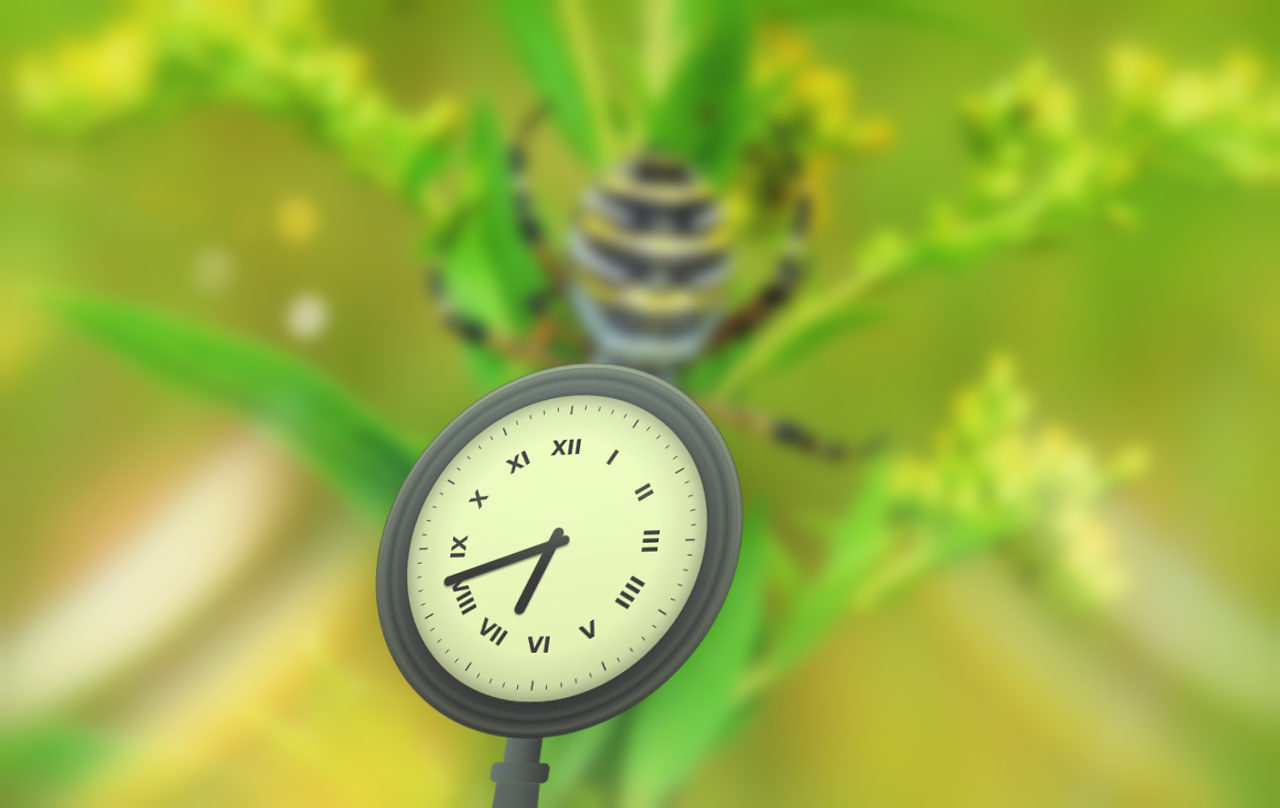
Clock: 6:42
